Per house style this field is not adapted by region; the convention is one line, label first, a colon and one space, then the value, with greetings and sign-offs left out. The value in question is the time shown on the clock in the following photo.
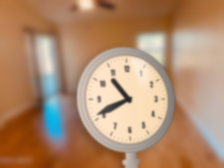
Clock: 10:41
